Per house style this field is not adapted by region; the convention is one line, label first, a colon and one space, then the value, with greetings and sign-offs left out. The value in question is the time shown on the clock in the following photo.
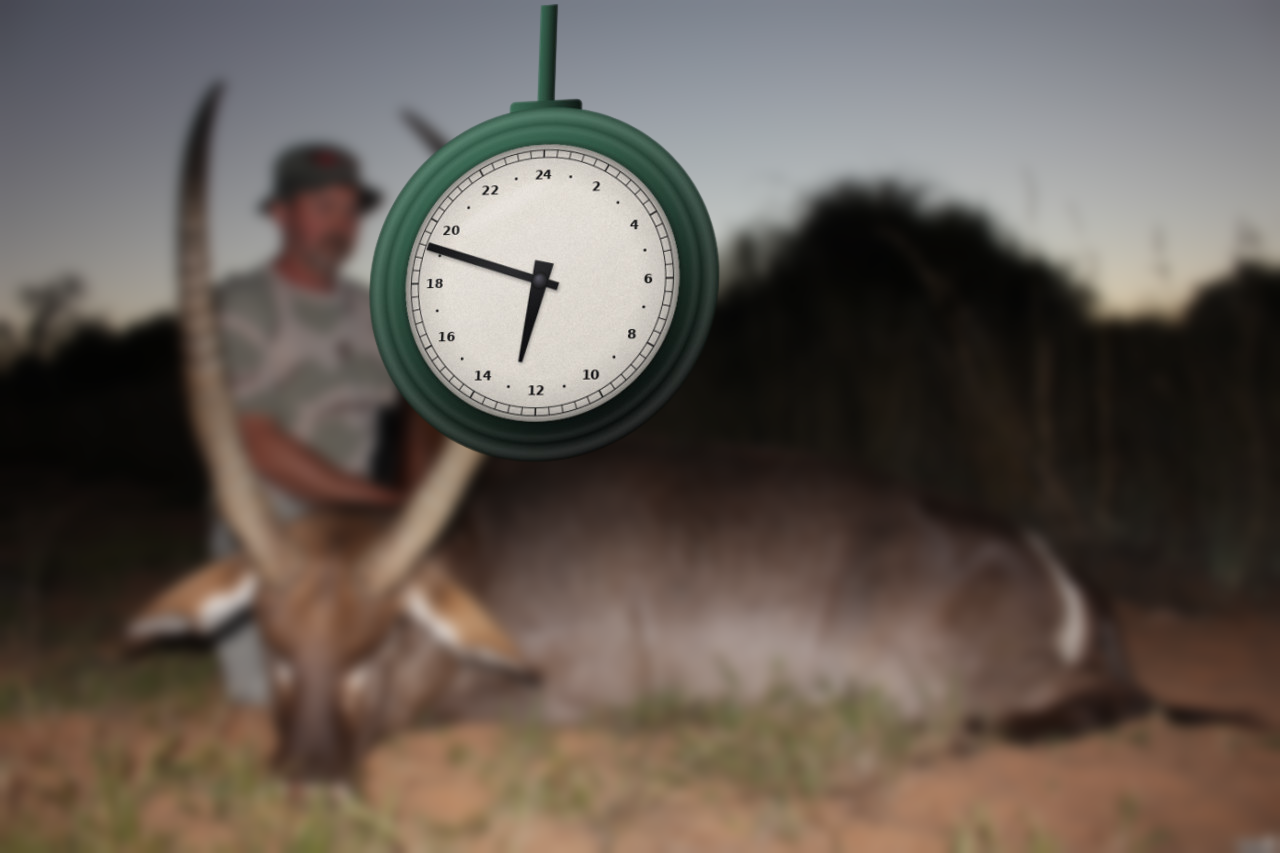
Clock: 12:48
